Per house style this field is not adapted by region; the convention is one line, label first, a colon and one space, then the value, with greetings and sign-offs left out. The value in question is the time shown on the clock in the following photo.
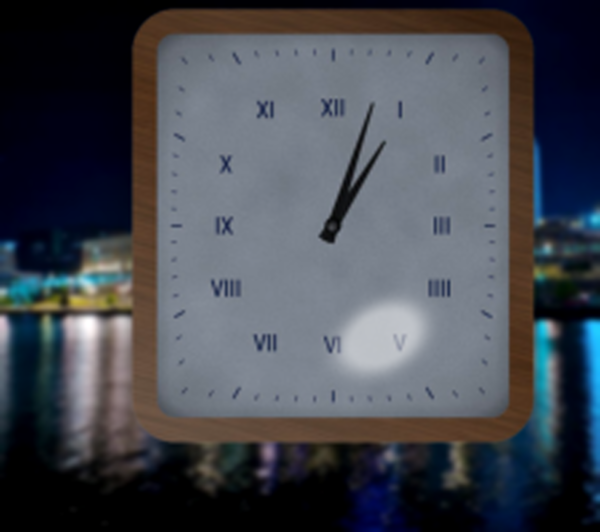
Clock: 1:03
